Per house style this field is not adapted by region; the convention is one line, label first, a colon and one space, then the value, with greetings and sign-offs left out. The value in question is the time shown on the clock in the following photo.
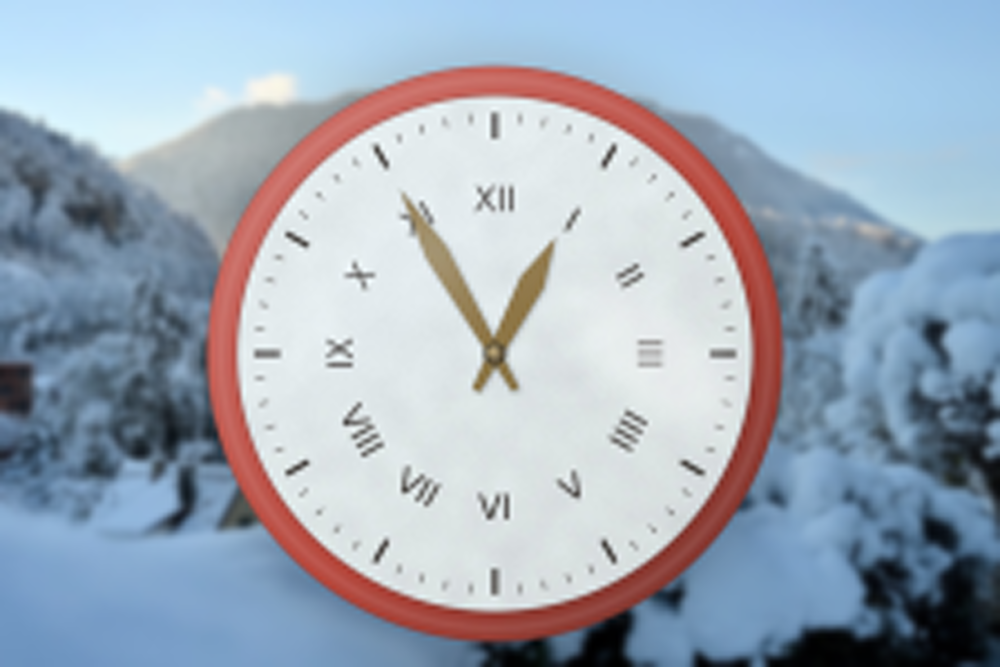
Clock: 12:55
